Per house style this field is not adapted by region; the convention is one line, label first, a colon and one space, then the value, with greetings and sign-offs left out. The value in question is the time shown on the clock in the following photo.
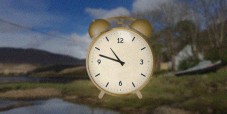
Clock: 10:48
